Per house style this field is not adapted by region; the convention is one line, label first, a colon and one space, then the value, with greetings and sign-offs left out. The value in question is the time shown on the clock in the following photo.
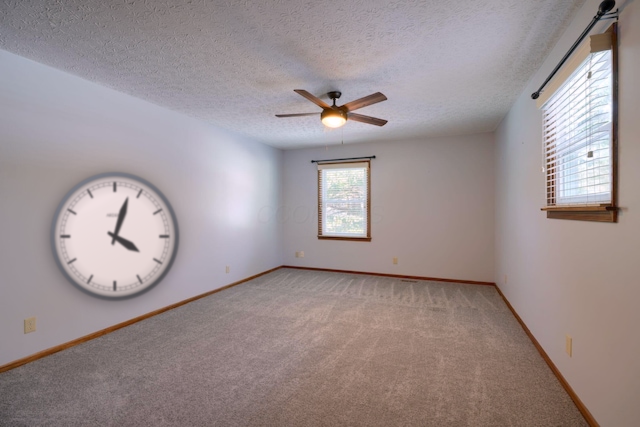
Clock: 4:03
